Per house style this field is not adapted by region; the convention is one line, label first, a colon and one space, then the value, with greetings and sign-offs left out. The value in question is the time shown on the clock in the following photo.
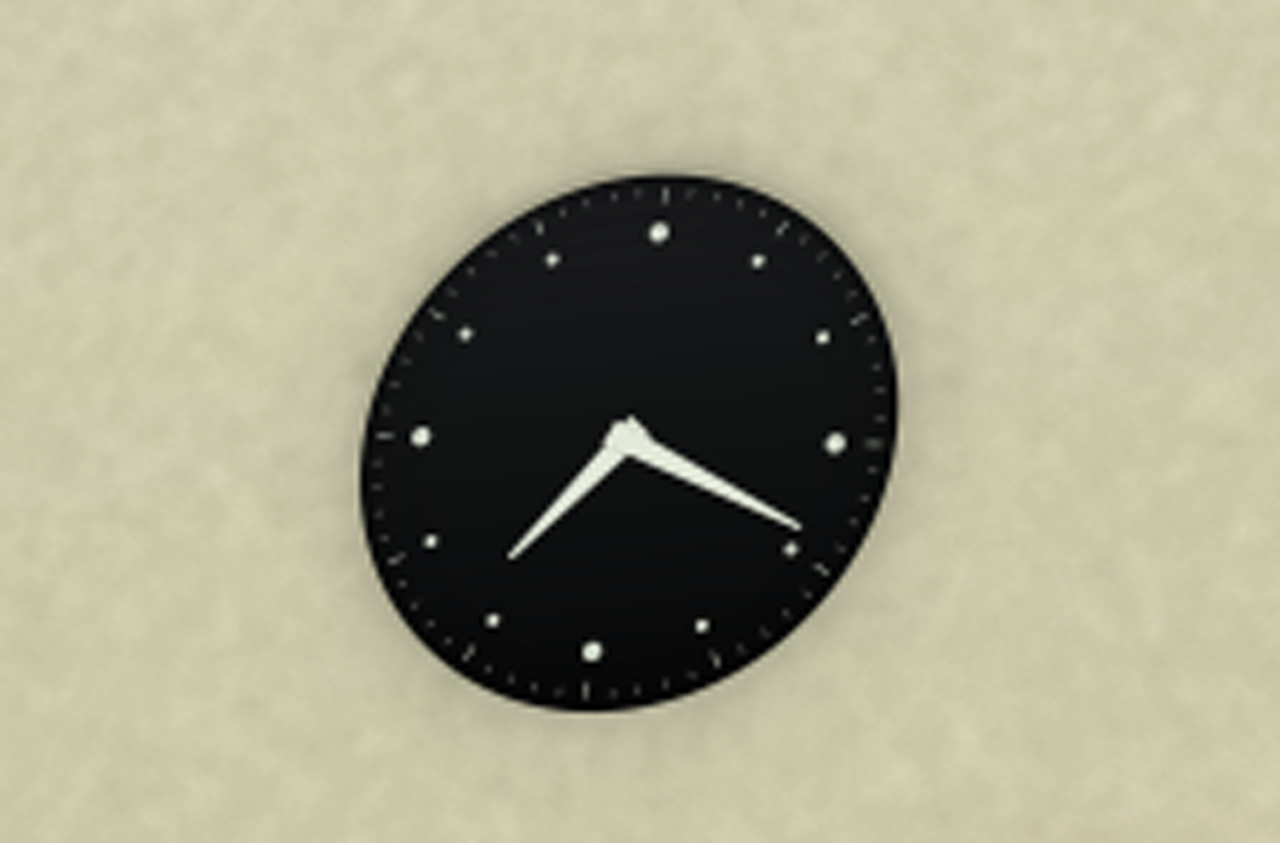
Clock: 7:19
